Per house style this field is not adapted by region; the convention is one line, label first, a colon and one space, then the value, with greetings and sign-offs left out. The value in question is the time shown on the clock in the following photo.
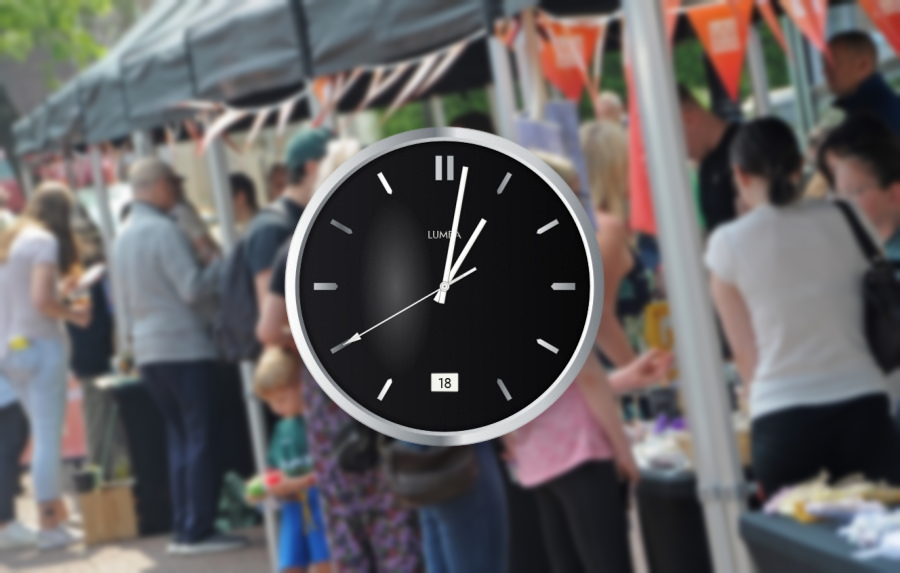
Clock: 1:01:40
